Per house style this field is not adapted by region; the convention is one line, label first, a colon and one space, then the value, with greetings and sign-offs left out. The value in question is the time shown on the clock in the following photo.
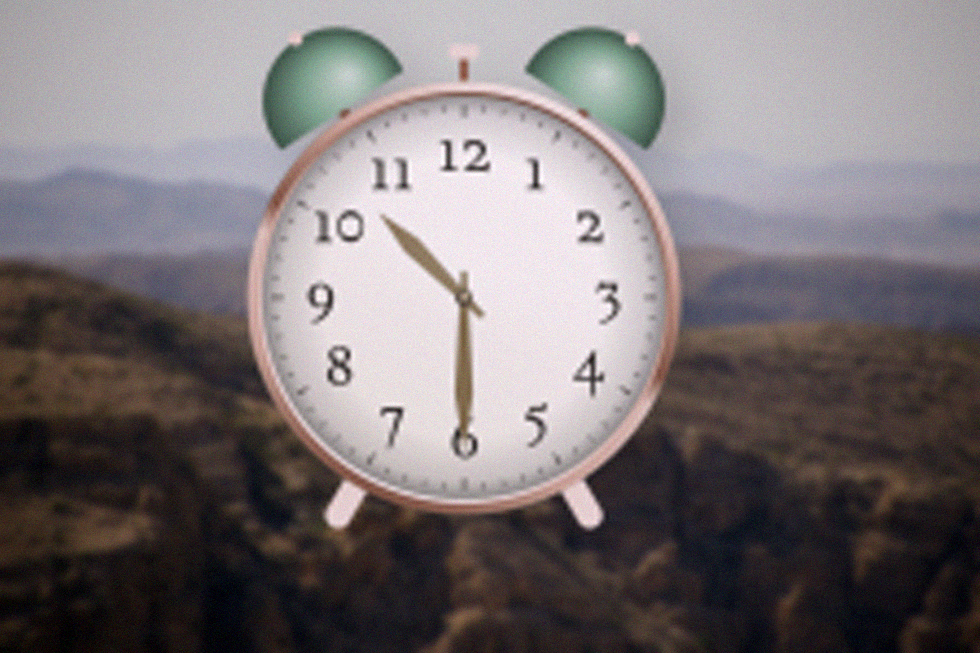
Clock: 10:30
